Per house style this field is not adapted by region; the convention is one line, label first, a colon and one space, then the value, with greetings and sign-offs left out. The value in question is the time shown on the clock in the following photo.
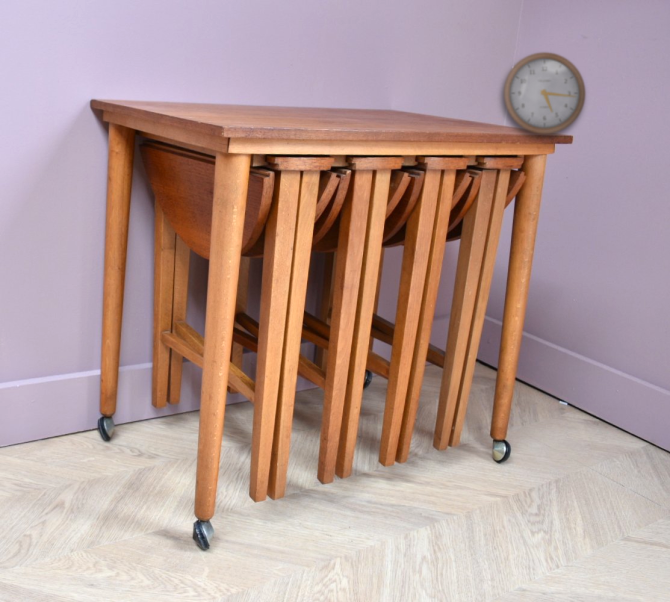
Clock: 5:16
